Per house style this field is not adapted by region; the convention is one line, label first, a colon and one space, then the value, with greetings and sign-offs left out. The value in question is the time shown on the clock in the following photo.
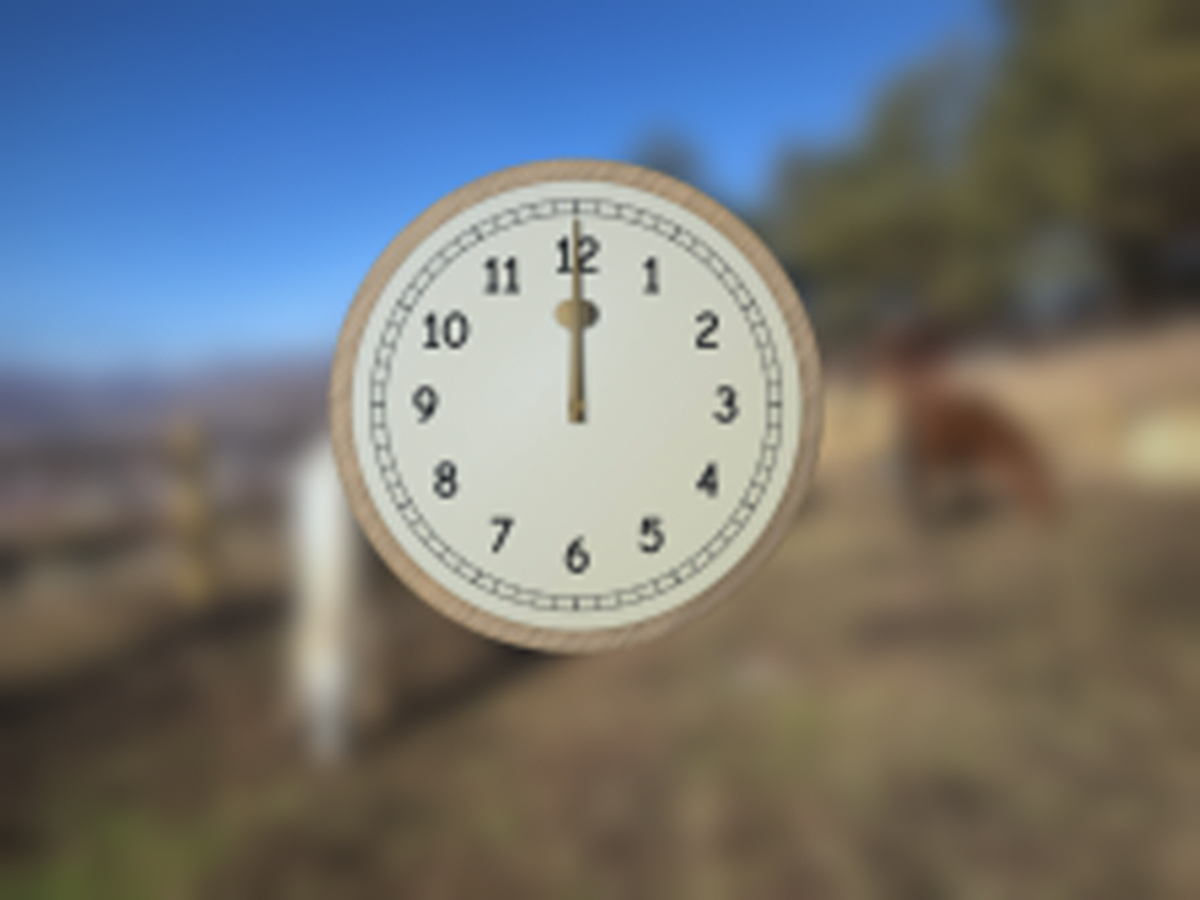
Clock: 12:00
